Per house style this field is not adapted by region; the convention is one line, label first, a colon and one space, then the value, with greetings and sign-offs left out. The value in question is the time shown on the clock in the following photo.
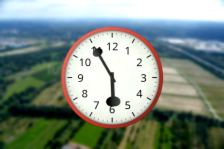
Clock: 5:55
